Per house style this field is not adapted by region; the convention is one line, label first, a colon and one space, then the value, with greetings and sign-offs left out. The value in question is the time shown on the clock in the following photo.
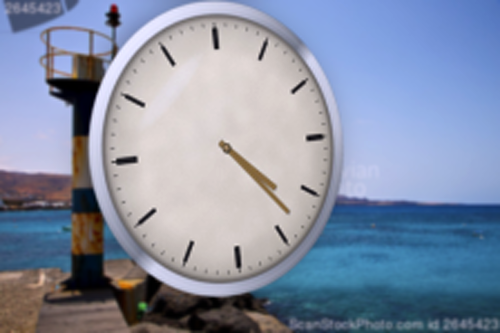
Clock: 4:23
